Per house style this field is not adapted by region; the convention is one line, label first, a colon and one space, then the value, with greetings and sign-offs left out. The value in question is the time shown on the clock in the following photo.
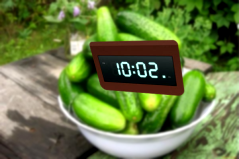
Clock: 10:02
